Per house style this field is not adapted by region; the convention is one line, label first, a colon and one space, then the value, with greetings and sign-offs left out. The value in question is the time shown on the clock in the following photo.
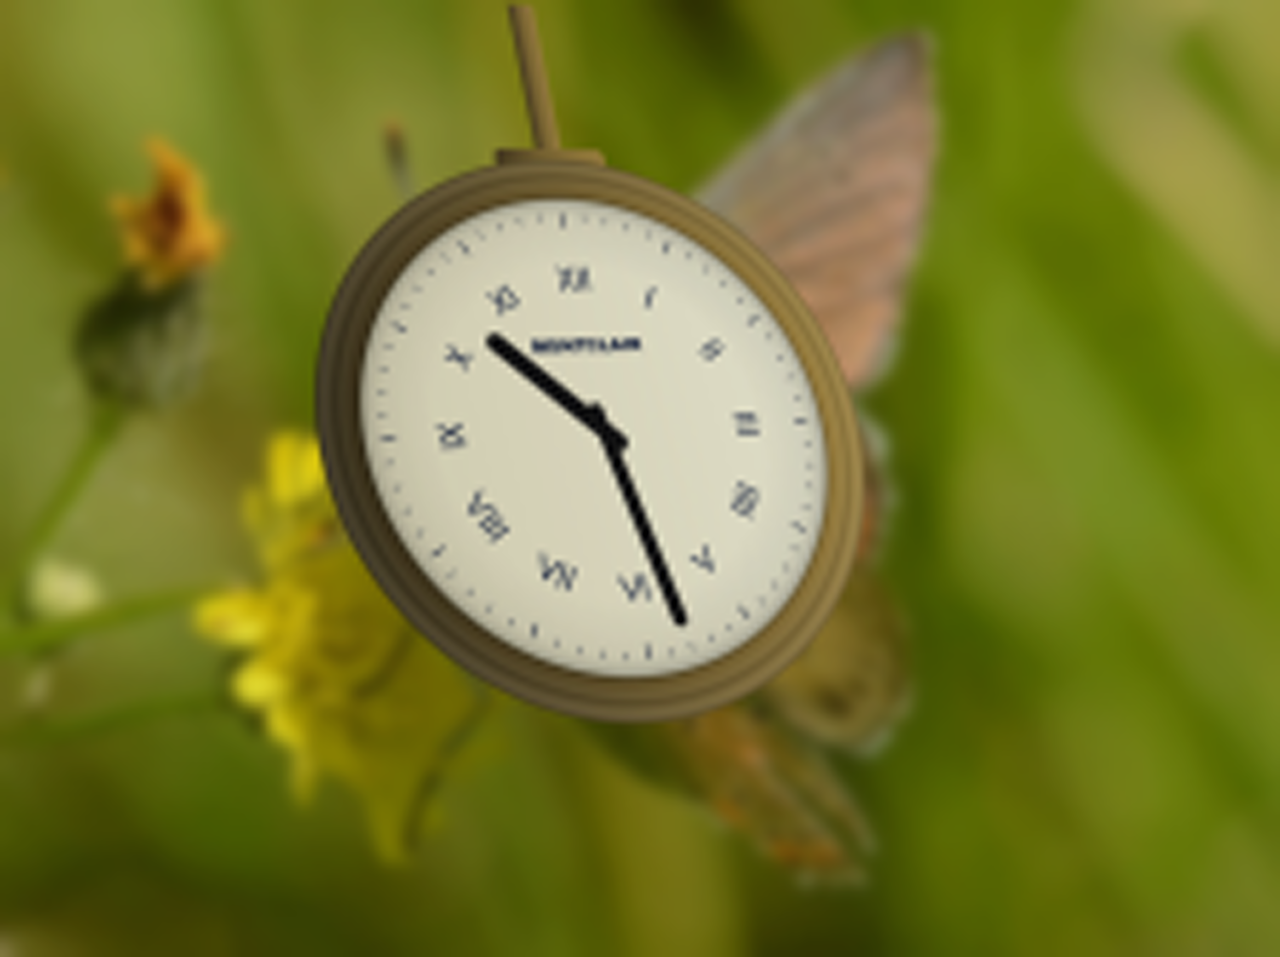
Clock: 10:28
